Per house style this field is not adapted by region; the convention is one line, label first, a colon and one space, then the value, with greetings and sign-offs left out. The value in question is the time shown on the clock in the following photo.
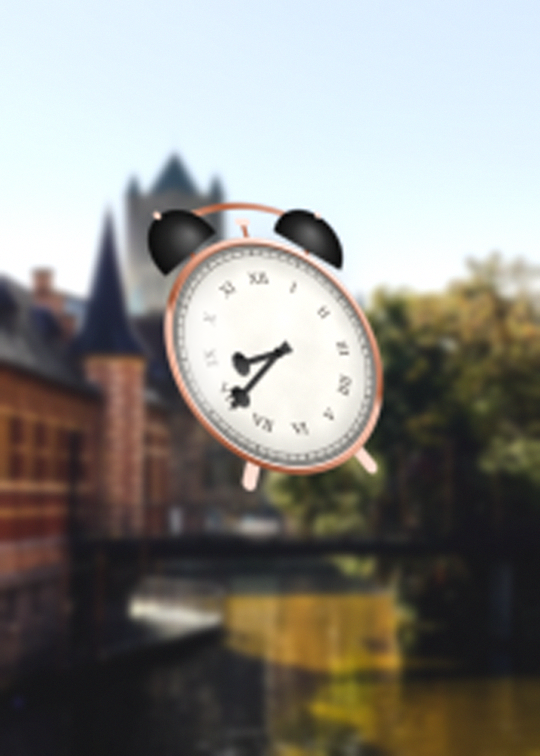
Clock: 8:39
